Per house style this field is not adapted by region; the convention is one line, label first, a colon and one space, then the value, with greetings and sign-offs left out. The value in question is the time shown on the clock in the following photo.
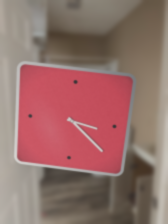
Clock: 3:22
